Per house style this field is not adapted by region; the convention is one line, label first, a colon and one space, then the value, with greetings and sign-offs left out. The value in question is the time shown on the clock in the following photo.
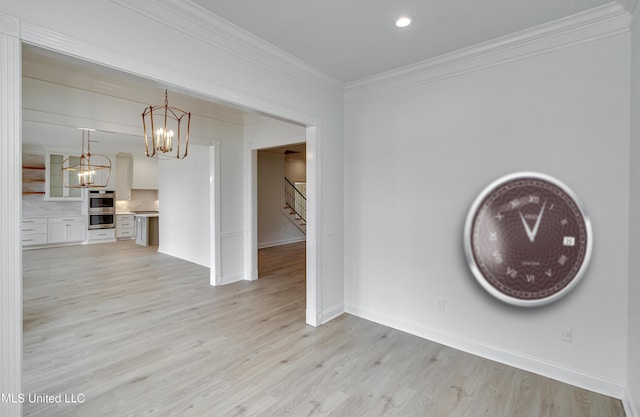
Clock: 11:03
